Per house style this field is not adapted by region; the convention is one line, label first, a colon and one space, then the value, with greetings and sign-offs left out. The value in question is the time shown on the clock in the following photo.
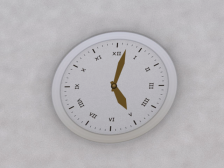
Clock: 5:02
